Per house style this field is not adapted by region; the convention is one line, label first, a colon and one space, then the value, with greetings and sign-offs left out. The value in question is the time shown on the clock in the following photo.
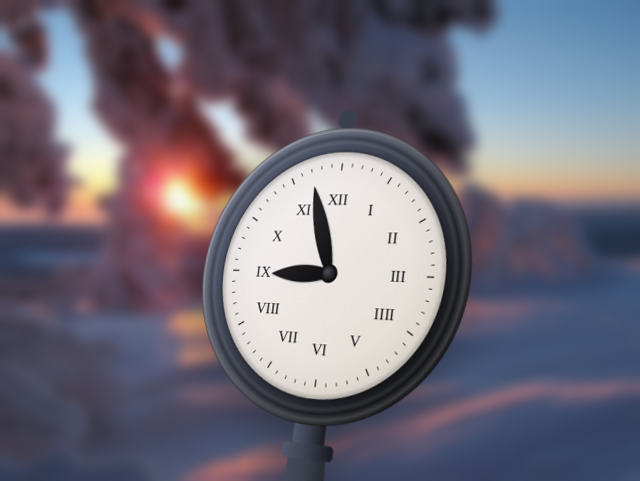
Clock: 8:57
